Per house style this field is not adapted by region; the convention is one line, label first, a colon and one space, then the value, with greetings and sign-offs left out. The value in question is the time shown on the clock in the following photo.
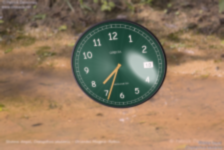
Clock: 7:34
